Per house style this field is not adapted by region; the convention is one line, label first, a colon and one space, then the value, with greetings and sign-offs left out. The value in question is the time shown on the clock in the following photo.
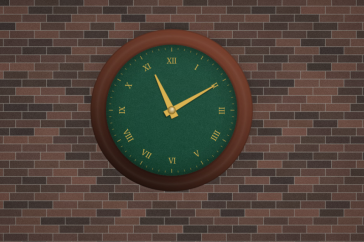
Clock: 11:10
